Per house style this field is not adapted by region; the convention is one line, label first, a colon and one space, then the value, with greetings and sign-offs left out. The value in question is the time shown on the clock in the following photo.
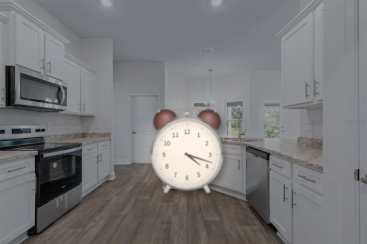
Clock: 4:18
